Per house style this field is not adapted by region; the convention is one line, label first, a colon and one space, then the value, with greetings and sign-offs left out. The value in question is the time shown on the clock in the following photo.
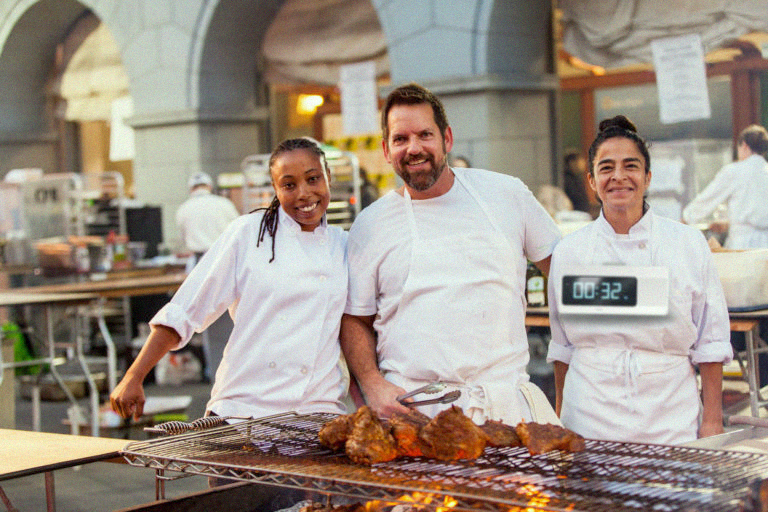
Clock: 0:32
